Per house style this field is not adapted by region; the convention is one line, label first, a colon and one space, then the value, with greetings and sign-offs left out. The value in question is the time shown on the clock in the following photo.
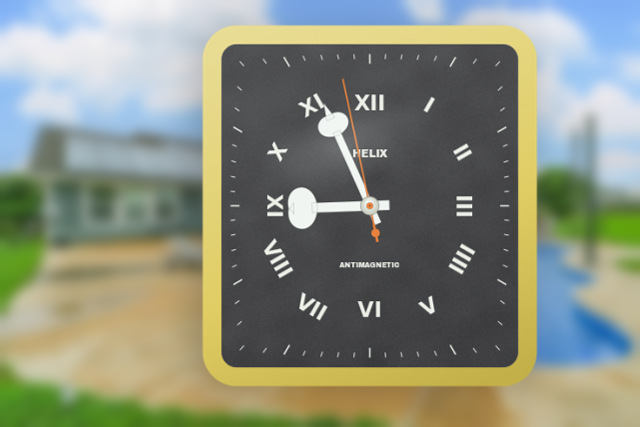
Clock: 8:55:58
